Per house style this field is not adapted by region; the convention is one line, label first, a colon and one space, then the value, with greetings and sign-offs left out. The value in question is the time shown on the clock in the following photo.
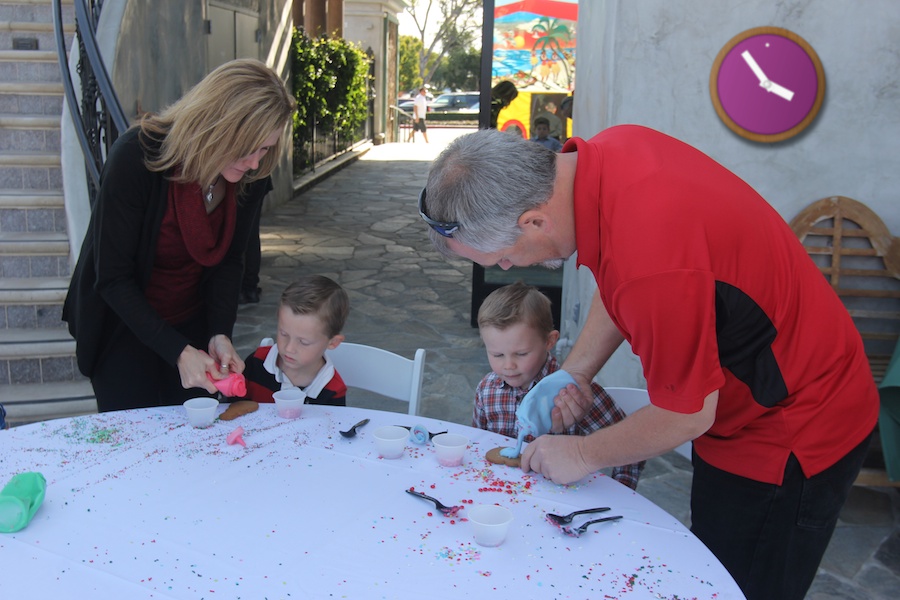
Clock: 3:54
